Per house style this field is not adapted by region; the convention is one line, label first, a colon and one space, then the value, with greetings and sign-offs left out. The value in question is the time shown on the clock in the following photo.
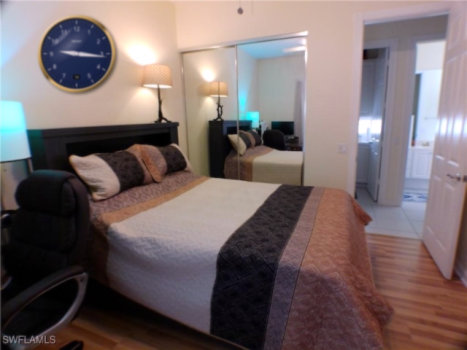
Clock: 9:16
